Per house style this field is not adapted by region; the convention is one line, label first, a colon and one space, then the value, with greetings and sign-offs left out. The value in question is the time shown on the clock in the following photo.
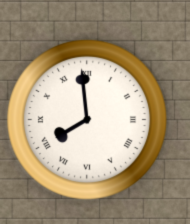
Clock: 7:59
